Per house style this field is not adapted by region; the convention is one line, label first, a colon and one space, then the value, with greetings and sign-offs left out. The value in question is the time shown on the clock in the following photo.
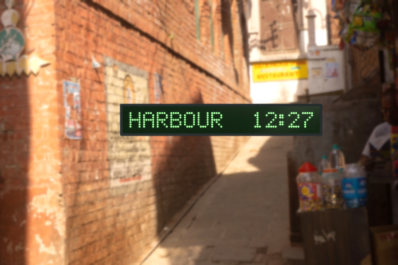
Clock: 12:27
